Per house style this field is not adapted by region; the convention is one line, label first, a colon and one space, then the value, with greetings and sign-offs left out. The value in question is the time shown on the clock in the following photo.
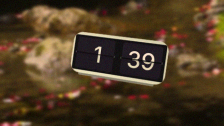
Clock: 1:39
